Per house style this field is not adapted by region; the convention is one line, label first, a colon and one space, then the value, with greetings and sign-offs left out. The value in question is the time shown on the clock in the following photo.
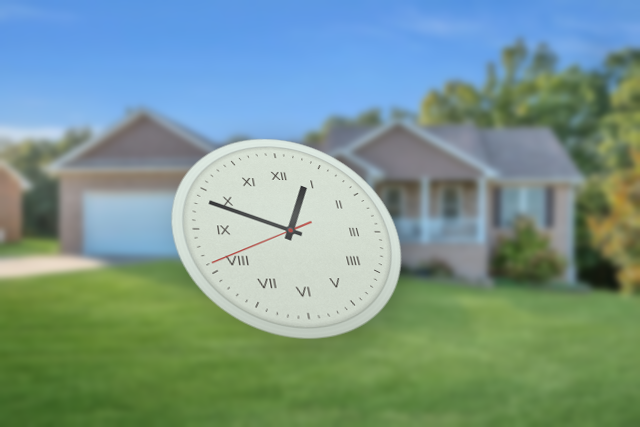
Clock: 12:48:41
